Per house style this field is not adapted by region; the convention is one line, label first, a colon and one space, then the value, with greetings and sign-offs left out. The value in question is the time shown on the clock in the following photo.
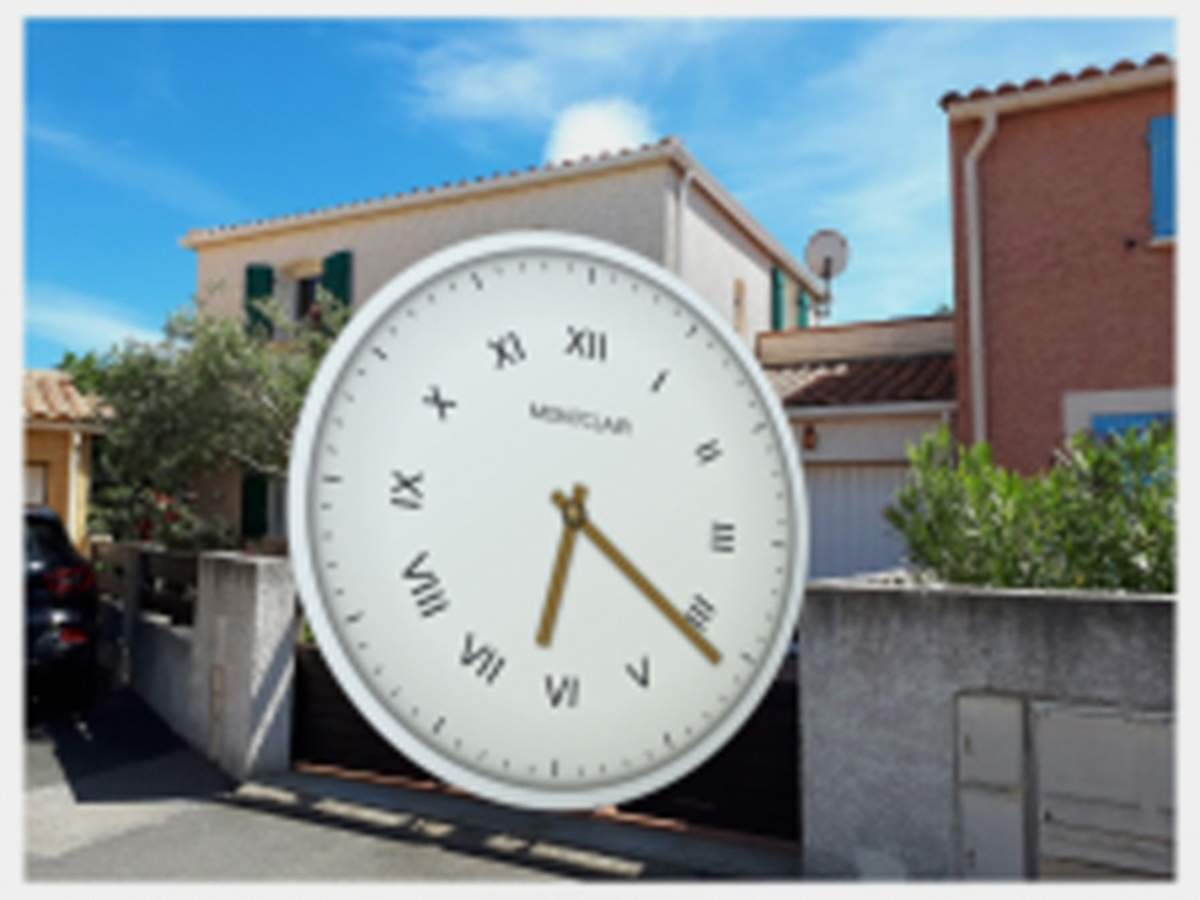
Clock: 6:21
